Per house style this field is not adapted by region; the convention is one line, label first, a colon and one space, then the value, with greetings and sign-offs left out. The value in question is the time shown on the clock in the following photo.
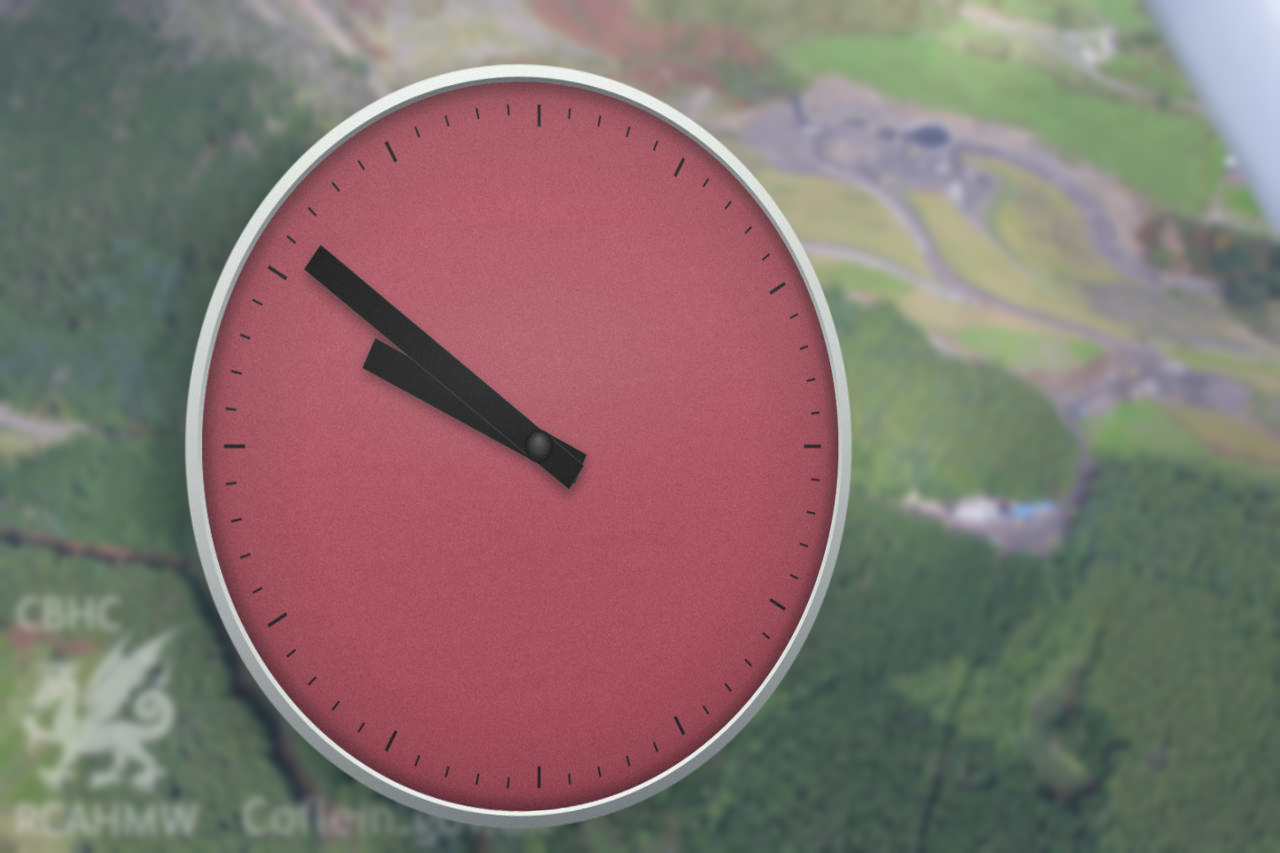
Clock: 9:51
